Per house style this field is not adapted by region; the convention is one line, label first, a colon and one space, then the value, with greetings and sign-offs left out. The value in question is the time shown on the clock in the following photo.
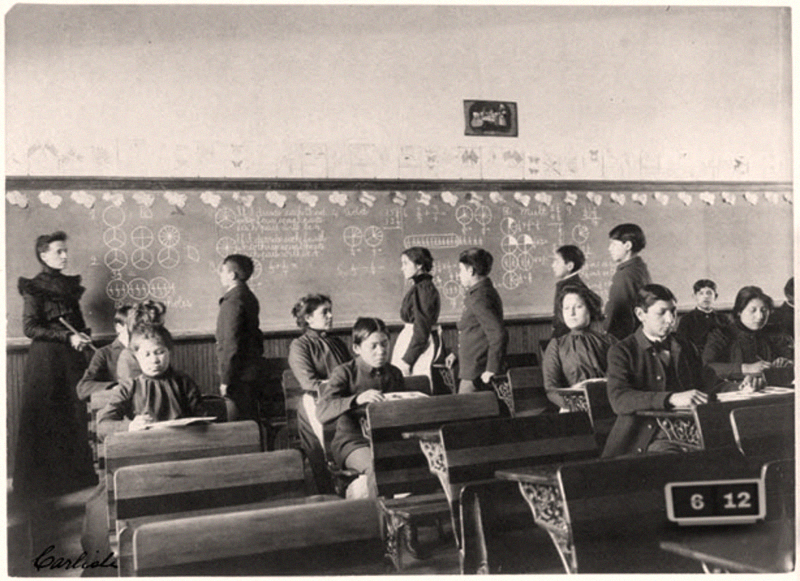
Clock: 6:12
